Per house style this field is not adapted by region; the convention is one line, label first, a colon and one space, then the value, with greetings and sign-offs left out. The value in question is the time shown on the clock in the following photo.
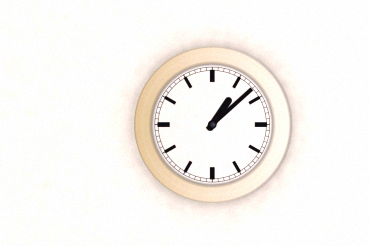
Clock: 1:08
